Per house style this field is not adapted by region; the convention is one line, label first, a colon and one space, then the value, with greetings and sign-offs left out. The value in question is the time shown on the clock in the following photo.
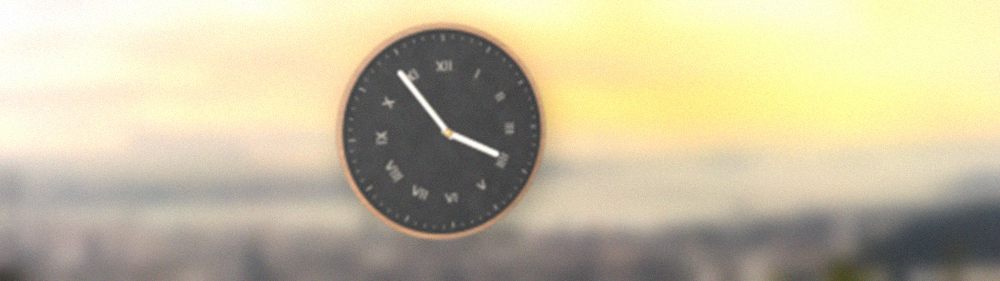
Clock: 3:54
